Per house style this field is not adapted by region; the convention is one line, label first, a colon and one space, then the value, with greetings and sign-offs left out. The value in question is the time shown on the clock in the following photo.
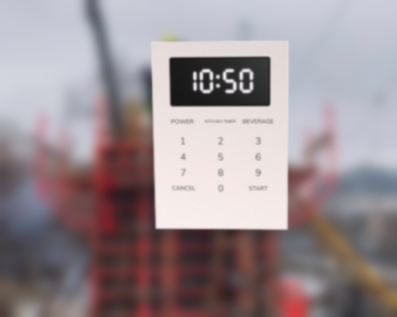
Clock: 10:50
